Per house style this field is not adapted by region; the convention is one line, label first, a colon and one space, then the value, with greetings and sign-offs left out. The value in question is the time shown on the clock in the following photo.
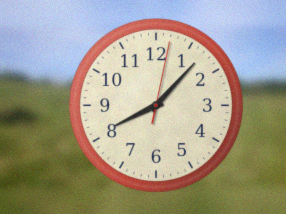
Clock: 8:07:02
